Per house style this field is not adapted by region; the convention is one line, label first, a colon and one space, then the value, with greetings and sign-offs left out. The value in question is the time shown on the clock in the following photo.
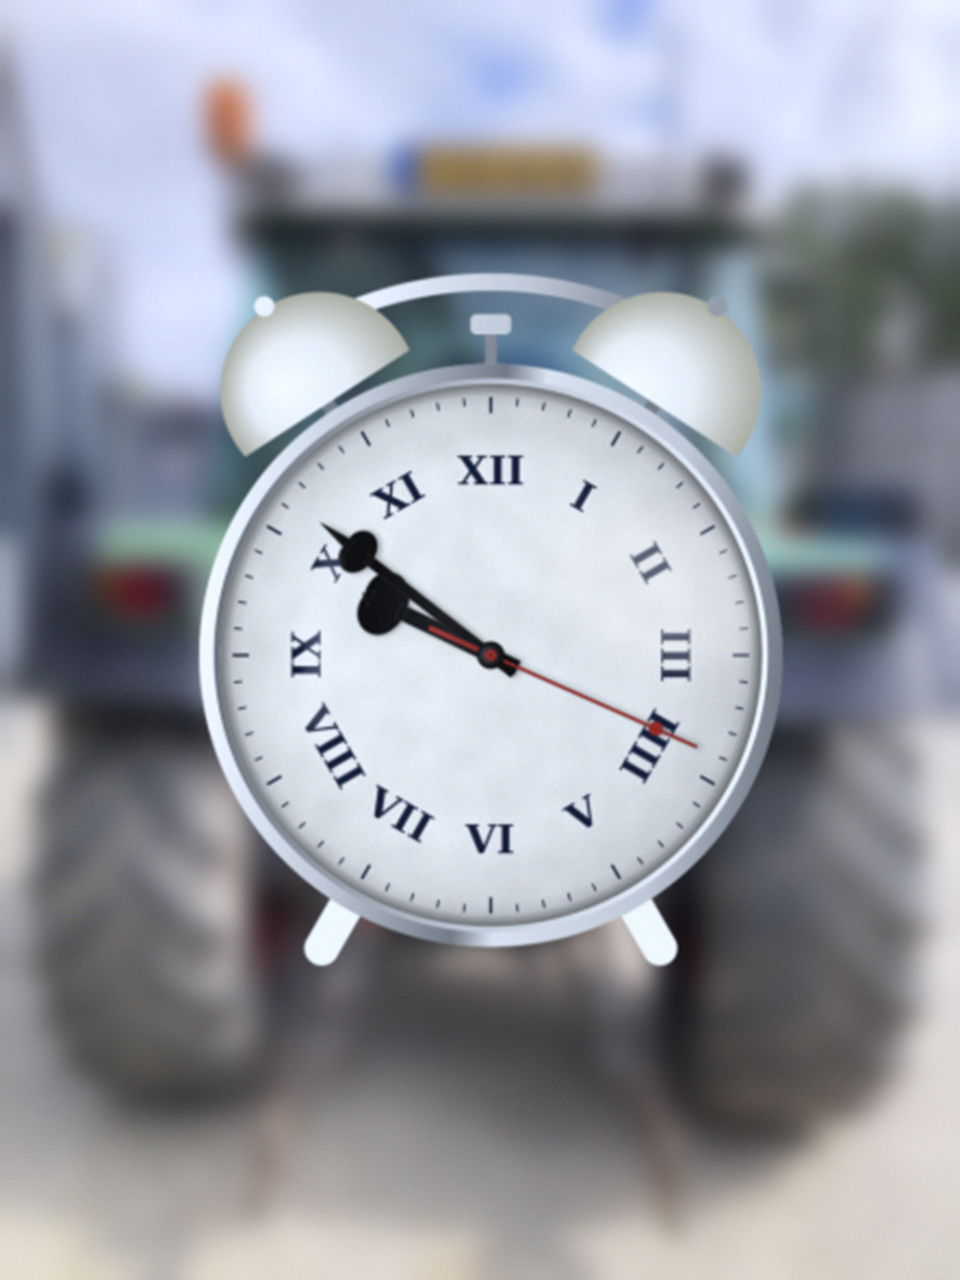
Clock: 9:51:19
